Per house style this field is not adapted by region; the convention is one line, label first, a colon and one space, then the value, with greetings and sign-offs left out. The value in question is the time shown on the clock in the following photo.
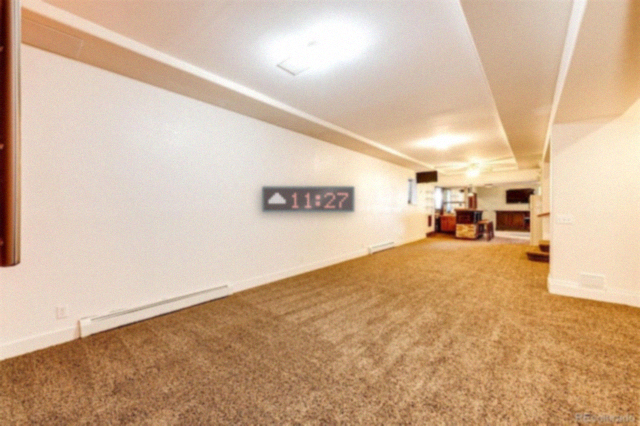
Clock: 11:27
